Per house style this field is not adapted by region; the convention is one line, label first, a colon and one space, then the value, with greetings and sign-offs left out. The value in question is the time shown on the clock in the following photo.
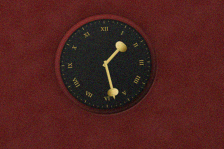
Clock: 1:28
